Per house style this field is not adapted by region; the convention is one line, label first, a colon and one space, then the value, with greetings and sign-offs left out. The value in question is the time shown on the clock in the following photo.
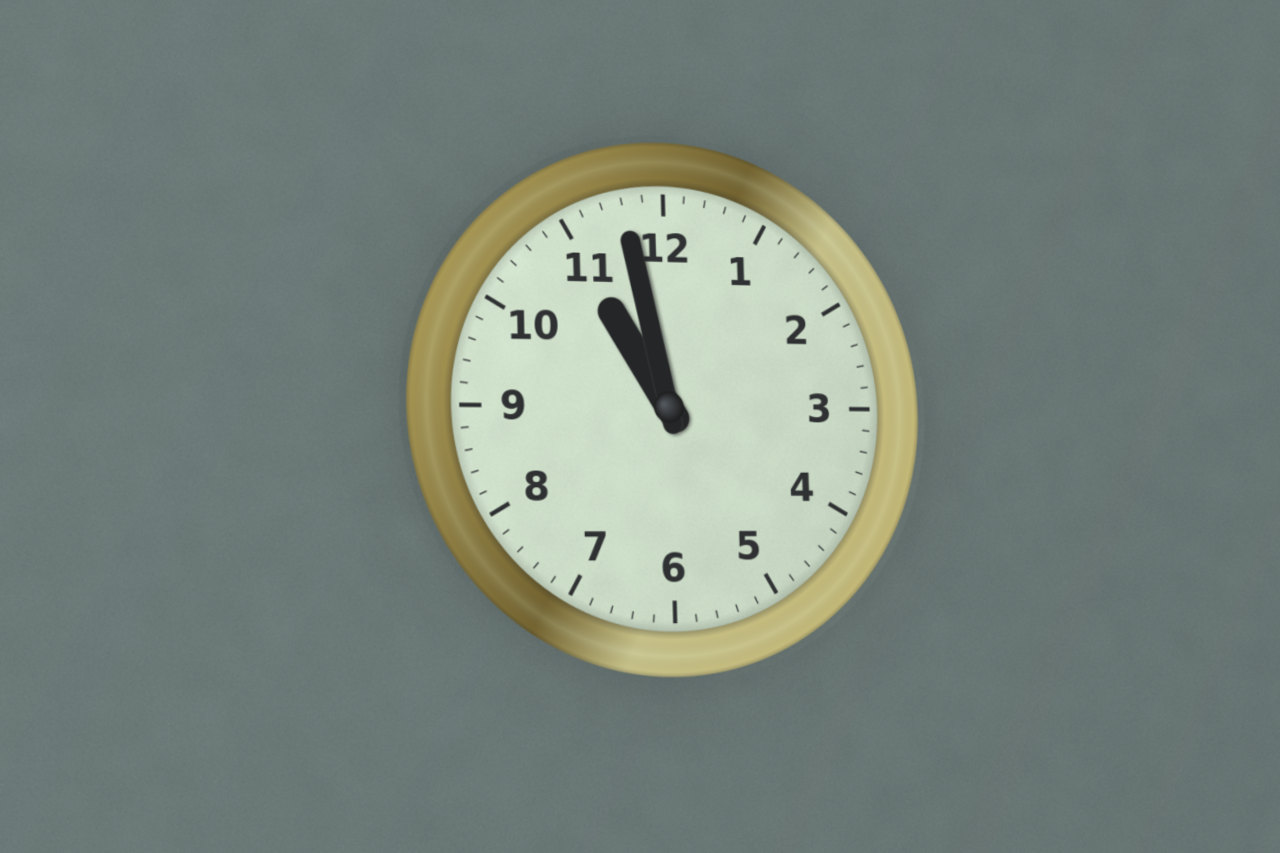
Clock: 10:58
